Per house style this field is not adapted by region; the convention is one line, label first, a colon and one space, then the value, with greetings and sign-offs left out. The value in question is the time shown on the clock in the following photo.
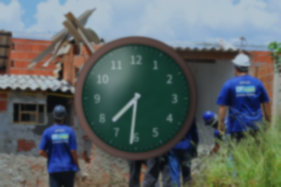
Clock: 7:31
